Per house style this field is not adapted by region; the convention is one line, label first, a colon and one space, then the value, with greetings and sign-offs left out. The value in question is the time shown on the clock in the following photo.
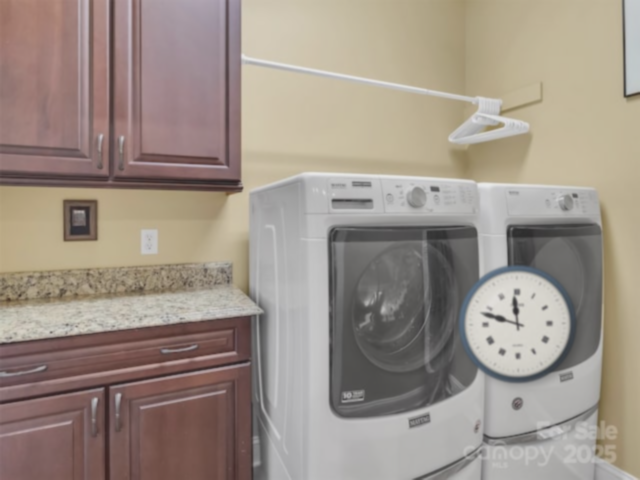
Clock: 11:48
